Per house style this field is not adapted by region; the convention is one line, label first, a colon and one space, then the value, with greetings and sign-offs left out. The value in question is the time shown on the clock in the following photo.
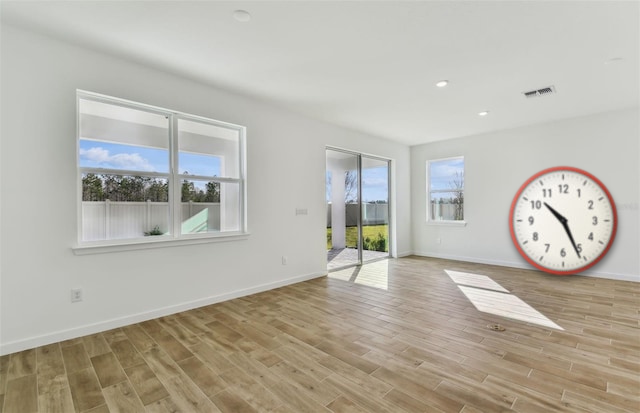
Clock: 10:26
